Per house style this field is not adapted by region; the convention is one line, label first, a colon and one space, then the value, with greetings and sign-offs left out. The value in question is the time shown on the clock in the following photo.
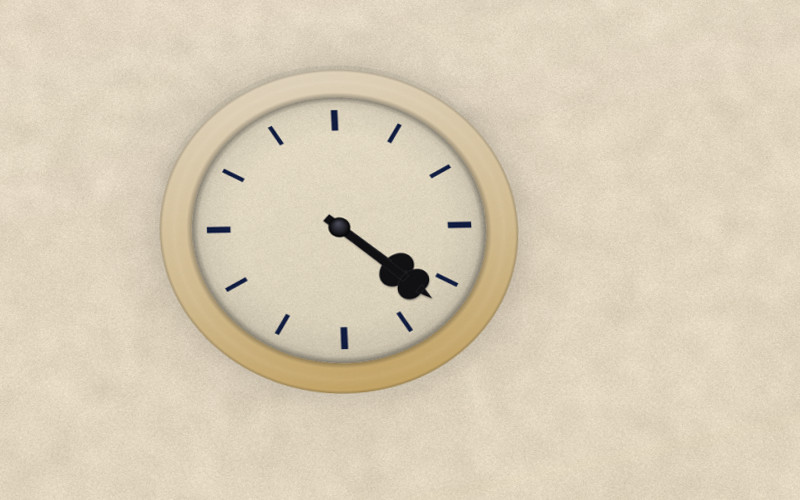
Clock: 4:22
